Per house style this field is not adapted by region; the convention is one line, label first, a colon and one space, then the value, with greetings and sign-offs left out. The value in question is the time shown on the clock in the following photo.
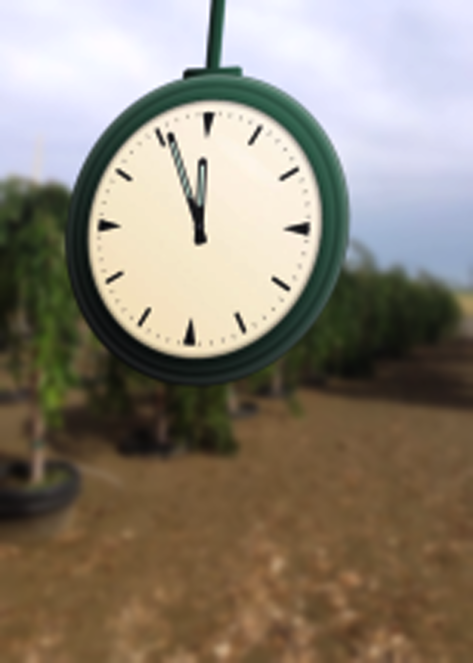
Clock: 11:56
